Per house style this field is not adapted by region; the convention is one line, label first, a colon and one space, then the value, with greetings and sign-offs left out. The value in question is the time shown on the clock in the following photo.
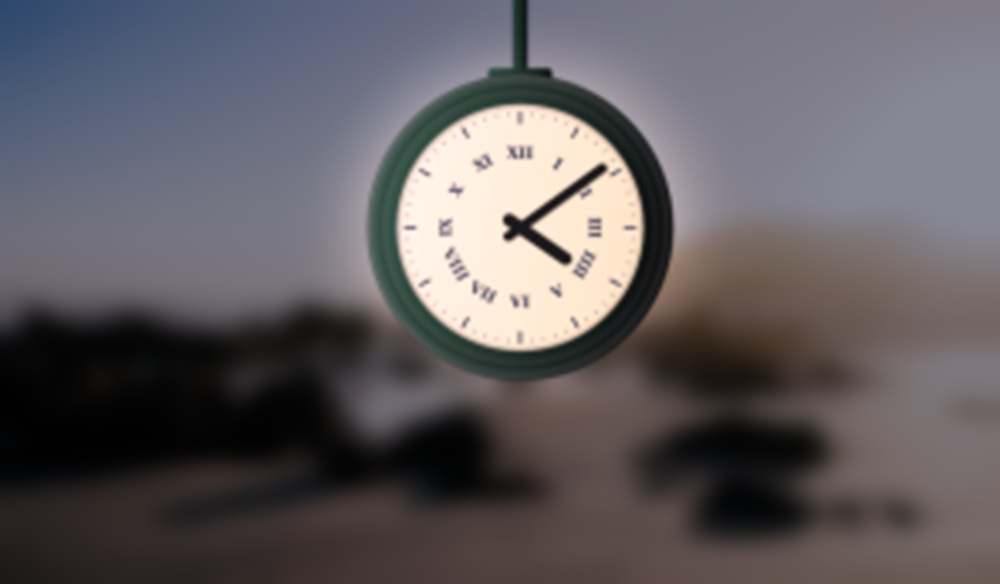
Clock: 4:09
